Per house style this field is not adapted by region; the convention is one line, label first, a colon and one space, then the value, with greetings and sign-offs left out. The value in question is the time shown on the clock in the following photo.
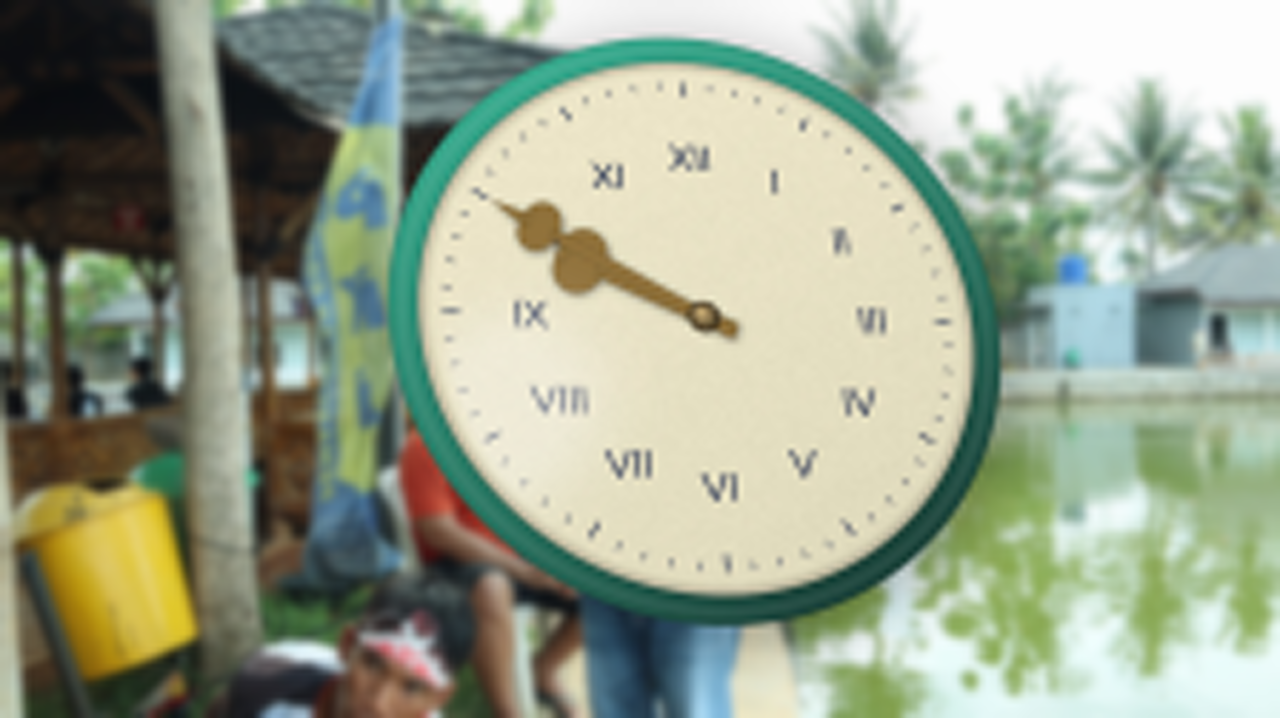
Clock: 9:50
